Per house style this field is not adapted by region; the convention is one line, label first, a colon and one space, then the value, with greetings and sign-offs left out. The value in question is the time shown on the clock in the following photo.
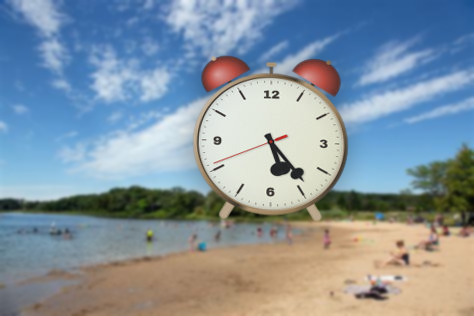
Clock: 5:23:41
